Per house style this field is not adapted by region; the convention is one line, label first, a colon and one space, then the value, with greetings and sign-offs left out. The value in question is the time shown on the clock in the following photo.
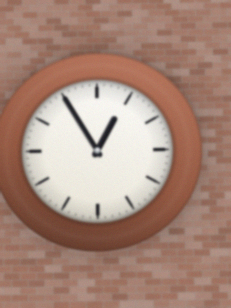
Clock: 12:55
